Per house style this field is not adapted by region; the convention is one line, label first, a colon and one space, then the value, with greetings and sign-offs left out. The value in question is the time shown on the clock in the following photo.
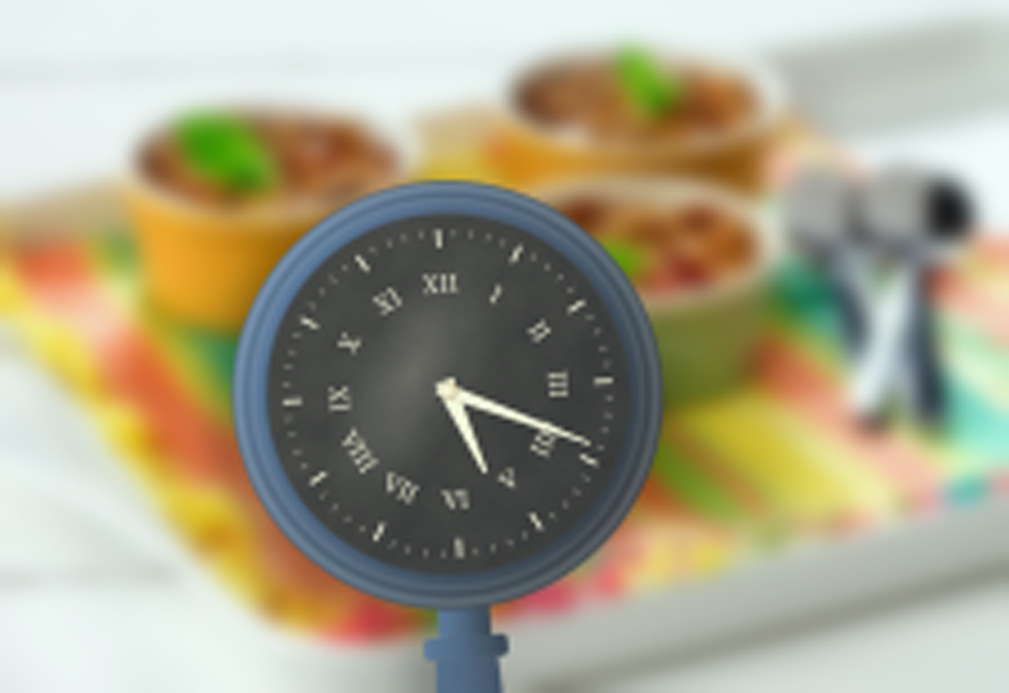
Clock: 5:19
